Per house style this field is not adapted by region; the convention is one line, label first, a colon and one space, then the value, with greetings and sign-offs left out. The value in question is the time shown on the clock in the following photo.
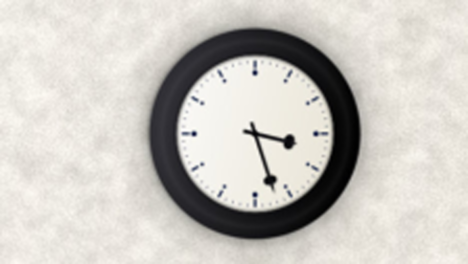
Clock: 3:27
